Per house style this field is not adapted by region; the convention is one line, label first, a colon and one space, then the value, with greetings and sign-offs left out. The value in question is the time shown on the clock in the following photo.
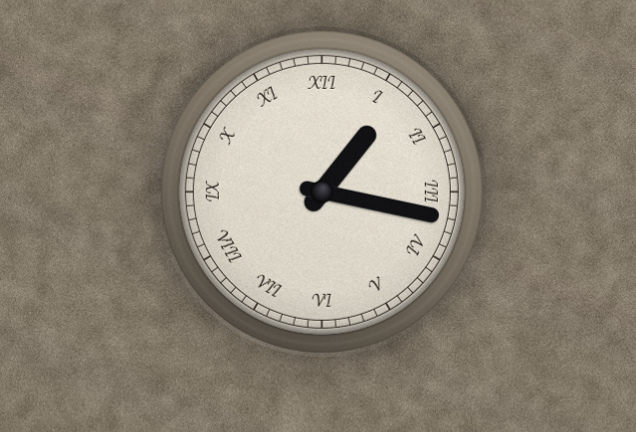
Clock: 1:17
